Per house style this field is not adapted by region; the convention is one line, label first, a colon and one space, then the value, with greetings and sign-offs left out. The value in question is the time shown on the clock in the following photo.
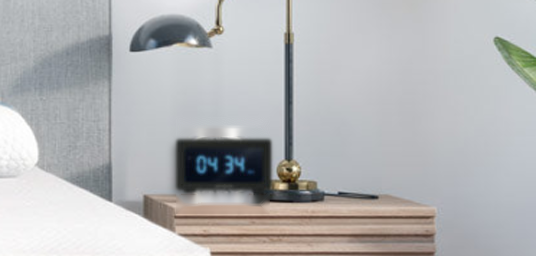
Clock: 4:34
